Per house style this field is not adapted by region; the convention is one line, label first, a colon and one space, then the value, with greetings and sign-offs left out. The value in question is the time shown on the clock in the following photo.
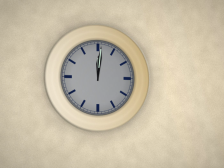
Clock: 12:01
